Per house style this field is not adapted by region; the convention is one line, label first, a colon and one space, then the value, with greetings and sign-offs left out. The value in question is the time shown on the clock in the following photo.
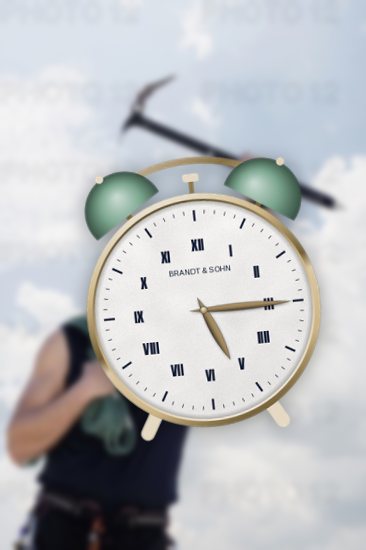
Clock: 5:15
